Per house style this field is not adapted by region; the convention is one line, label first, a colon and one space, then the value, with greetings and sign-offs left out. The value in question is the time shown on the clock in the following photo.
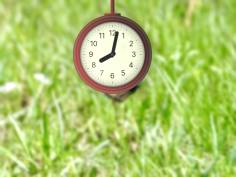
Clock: 8:02
